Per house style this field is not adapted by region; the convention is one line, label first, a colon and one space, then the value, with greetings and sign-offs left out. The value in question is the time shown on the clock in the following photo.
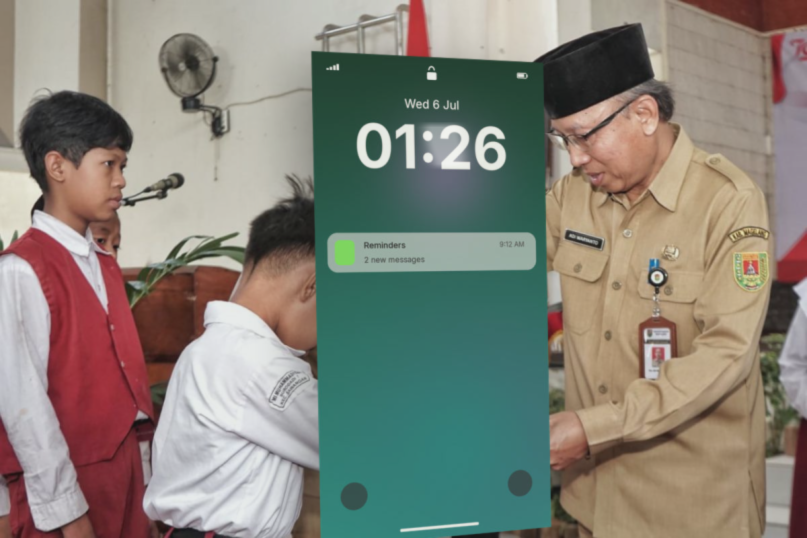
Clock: 1:26
